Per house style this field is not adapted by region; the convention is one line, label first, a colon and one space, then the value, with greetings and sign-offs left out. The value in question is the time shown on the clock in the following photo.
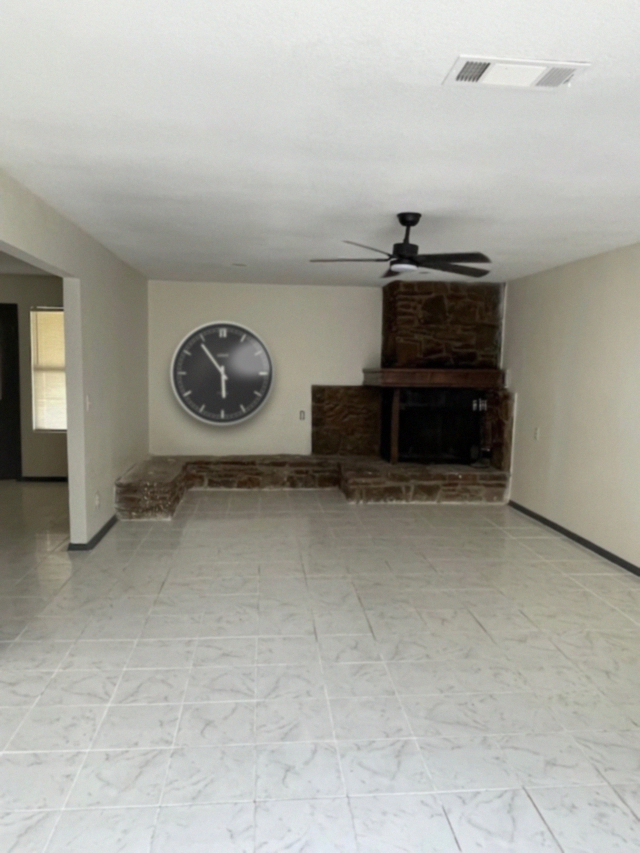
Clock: 5:54
